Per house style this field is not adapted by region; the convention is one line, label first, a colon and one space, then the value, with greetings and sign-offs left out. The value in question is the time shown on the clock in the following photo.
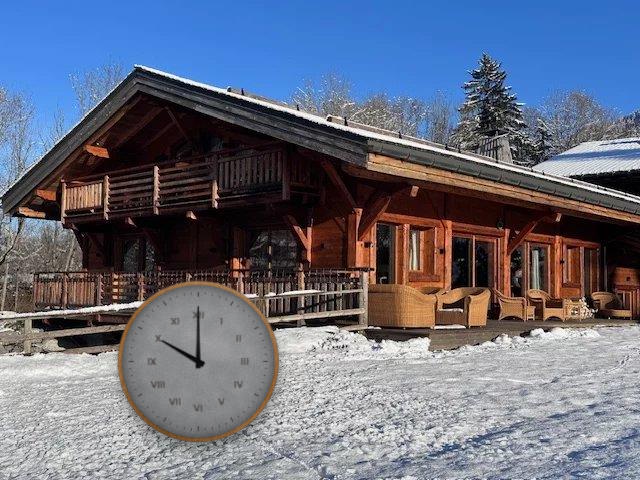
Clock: 10:00
